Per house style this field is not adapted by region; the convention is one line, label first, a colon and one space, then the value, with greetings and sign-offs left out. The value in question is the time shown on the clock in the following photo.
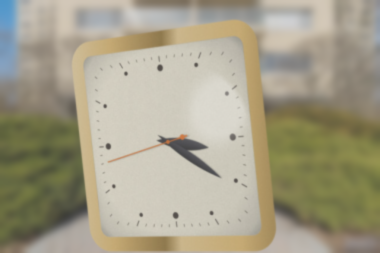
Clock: 3:20:43
